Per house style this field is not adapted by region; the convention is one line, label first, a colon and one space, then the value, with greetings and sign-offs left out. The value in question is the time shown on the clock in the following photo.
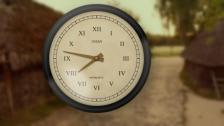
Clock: 7:47
